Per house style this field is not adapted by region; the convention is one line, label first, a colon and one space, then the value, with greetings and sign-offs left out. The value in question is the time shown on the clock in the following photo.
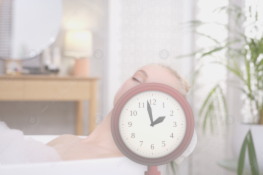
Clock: 1:58
